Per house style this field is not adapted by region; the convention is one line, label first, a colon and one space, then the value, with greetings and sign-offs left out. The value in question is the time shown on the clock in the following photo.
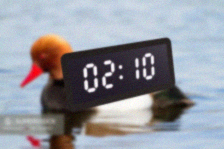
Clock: 2:10
